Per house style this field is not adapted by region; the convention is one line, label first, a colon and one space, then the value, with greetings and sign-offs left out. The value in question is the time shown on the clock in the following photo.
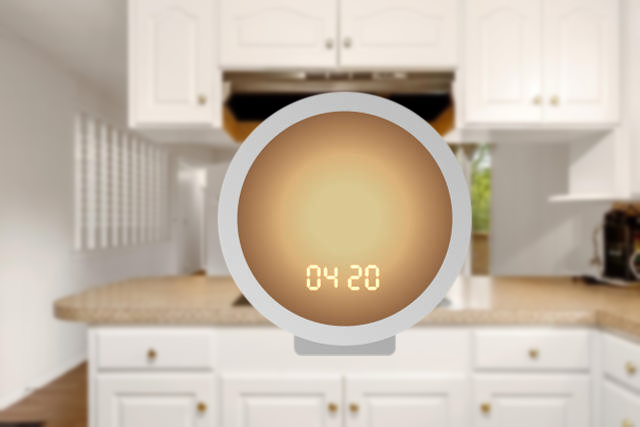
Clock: 4:20
